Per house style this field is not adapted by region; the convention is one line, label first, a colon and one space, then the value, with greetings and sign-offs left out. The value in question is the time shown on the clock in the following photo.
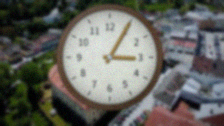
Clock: 3:05
